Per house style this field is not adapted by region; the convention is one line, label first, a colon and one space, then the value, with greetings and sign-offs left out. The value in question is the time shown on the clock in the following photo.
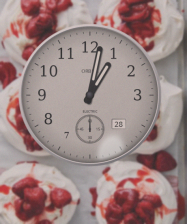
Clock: 1:02
